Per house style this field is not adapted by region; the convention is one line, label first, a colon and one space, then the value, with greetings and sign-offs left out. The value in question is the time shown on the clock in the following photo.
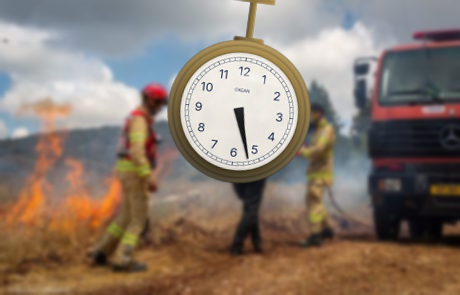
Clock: 5:27
